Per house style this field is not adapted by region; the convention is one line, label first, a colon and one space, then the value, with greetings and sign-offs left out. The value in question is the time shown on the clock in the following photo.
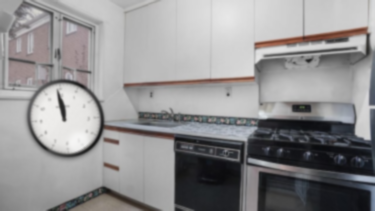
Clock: 11:59
